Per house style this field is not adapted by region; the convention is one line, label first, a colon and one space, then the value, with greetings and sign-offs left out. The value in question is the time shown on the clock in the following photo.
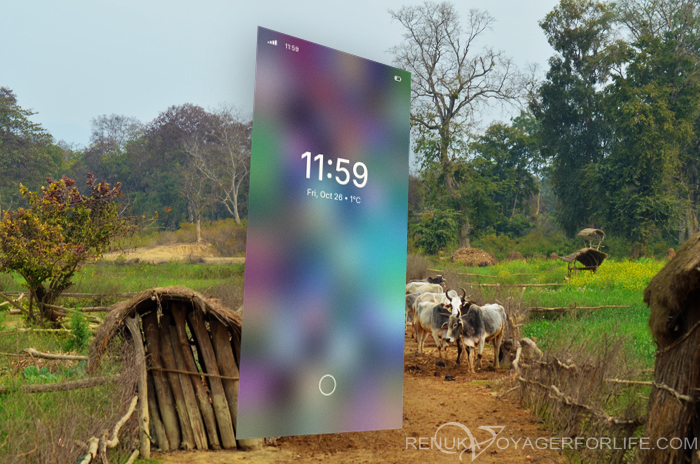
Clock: 11:59
